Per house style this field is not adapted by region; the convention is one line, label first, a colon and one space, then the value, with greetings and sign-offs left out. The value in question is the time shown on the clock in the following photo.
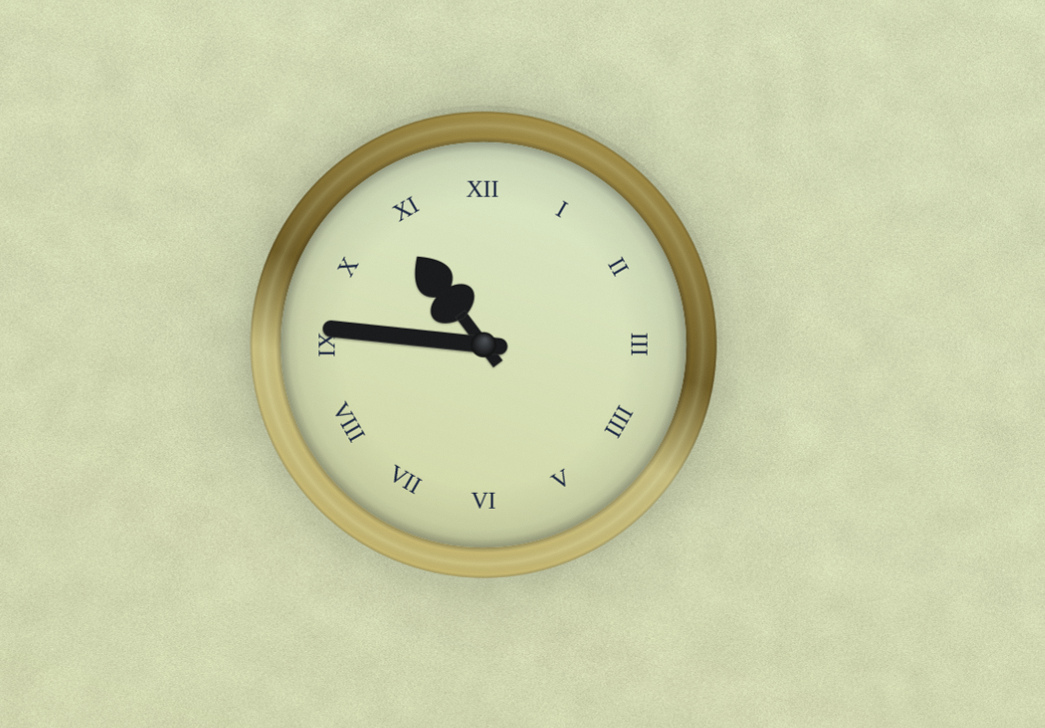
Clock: 10:46
